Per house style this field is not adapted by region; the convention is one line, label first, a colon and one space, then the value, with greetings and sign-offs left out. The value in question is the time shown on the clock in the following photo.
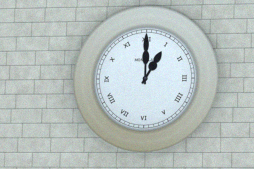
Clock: 1:00
